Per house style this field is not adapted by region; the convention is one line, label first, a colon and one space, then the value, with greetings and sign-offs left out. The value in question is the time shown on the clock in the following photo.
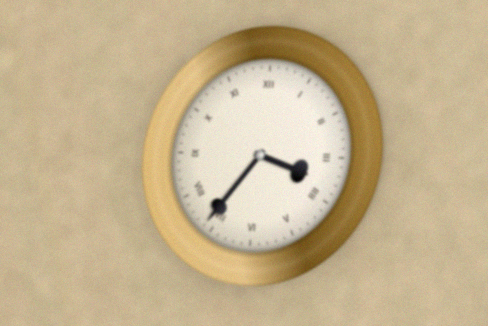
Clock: 3:36
